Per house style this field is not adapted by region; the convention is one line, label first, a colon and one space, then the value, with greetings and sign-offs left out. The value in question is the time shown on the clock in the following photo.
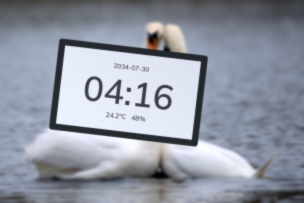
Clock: 4:16
